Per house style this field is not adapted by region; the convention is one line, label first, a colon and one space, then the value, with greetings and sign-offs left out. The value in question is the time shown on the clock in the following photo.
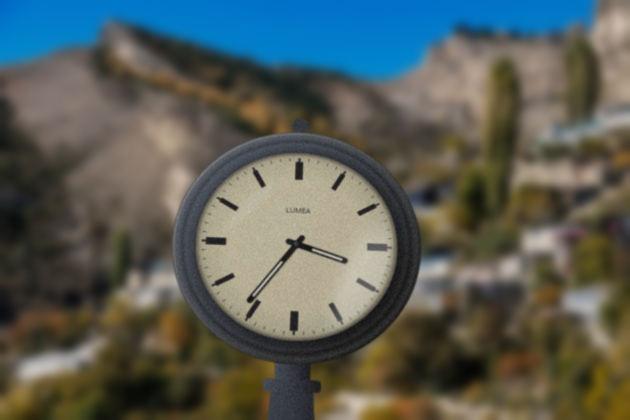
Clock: 3:36
